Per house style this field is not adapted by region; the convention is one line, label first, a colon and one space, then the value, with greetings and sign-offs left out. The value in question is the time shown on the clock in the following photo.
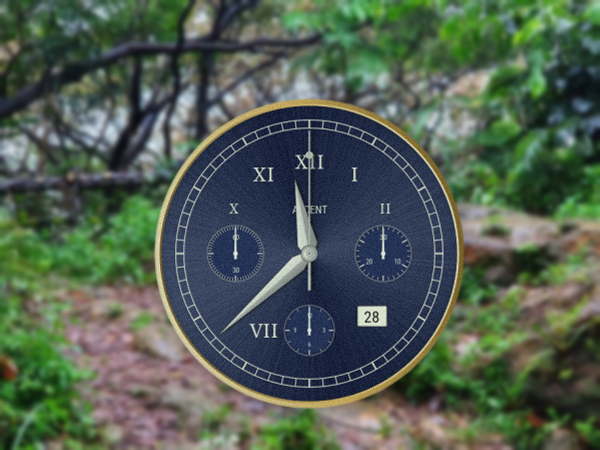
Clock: 11:38
